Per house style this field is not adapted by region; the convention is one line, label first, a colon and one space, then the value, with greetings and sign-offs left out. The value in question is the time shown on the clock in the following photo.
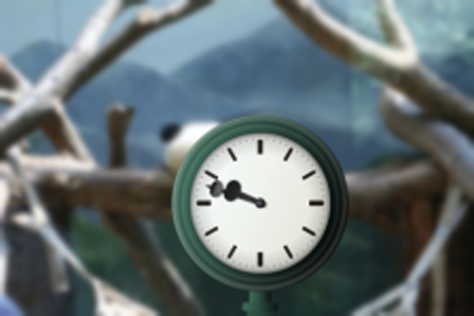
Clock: 9:48
